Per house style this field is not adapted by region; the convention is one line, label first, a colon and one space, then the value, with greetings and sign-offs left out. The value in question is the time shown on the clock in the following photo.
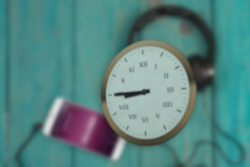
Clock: 8:45
